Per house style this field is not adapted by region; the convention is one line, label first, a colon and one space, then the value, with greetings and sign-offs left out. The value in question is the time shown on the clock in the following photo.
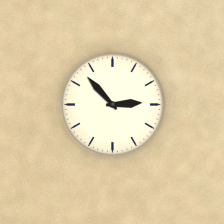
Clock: 2:53
